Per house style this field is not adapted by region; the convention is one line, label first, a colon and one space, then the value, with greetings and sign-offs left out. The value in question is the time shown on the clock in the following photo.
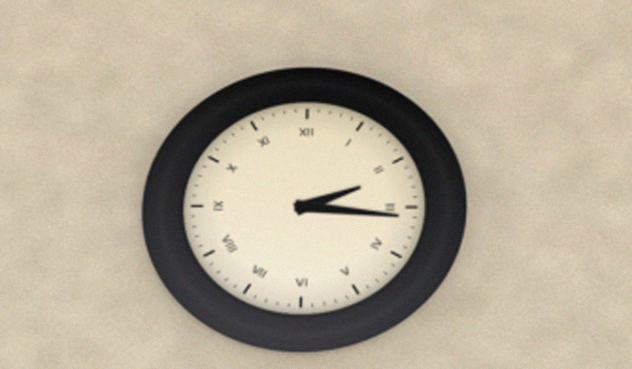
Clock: 2:16
